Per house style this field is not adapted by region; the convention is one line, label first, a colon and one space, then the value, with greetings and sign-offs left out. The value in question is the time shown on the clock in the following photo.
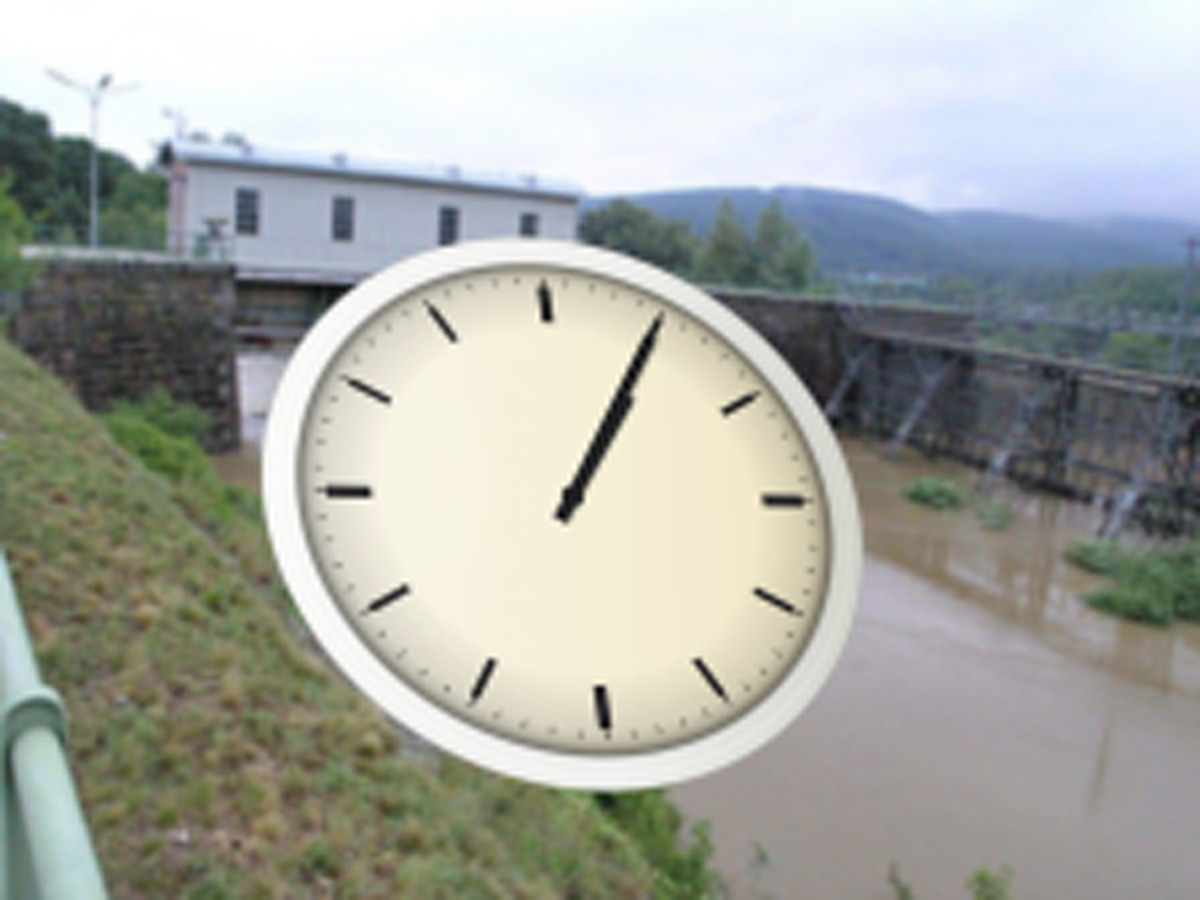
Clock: 1:05
